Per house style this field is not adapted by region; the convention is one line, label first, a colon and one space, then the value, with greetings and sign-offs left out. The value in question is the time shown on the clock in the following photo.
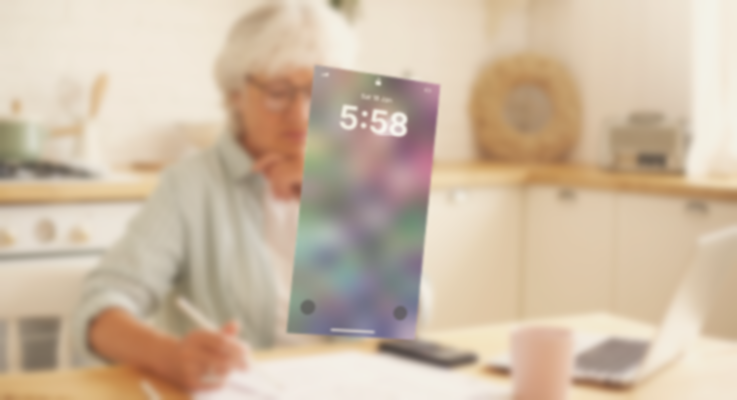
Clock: 5:58
